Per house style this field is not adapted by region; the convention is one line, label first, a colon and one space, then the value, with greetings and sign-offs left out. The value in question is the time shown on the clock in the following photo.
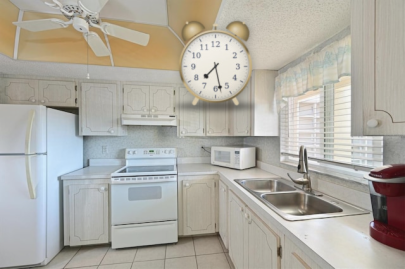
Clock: 7:28
